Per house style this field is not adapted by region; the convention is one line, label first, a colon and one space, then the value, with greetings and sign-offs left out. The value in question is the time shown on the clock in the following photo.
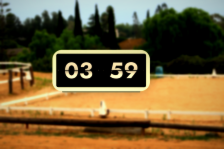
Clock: 3:59
